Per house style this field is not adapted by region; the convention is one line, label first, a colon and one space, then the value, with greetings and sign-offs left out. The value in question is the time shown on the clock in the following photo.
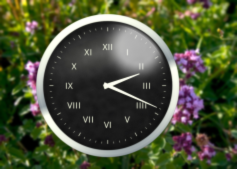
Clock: 2:19
